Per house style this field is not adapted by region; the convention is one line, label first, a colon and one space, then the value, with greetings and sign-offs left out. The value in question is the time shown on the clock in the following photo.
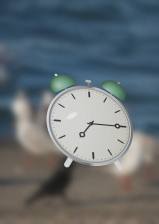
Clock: 7:15
